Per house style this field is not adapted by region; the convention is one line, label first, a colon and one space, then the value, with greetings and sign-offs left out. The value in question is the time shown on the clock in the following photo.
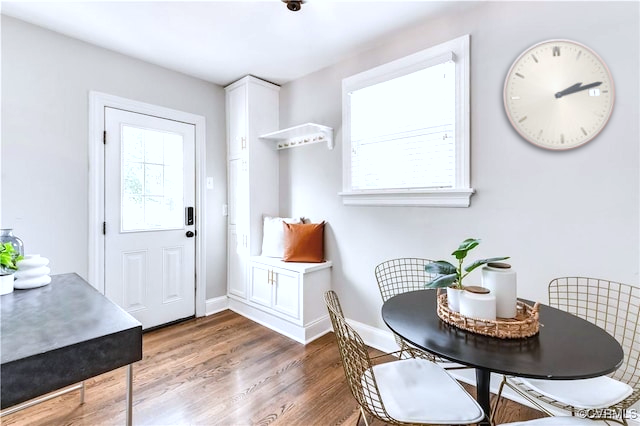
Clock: 2:13
